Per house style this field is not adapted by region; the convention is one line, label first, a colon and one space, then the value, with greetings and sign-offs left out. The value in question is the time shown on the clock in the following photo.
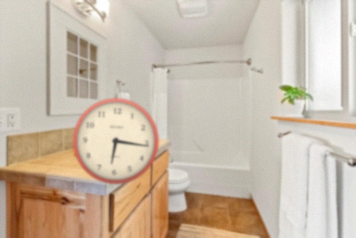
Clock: 6:16
